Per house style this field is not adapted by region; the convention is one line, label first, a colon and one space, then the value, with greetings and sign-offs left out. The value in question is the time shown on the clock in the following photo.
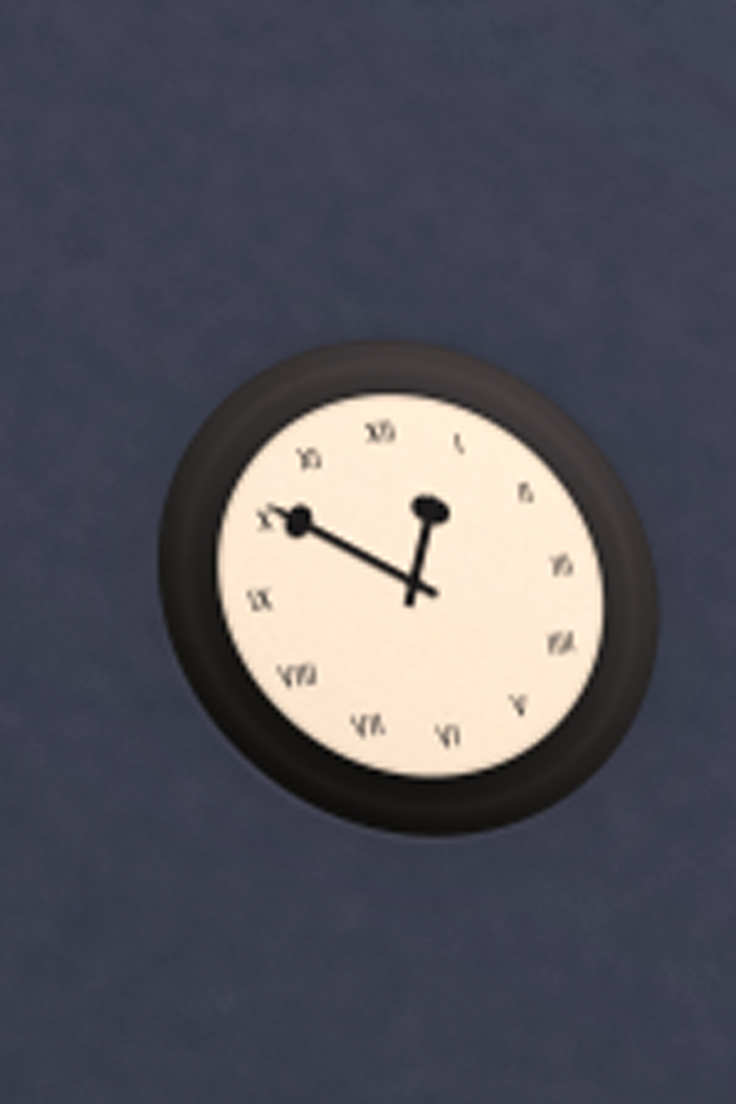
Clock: 12:51
